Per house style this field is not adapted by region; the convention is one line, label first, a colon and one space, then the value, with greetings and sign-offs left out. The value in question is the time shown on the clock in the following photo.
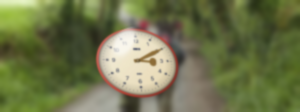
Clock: 3:10
